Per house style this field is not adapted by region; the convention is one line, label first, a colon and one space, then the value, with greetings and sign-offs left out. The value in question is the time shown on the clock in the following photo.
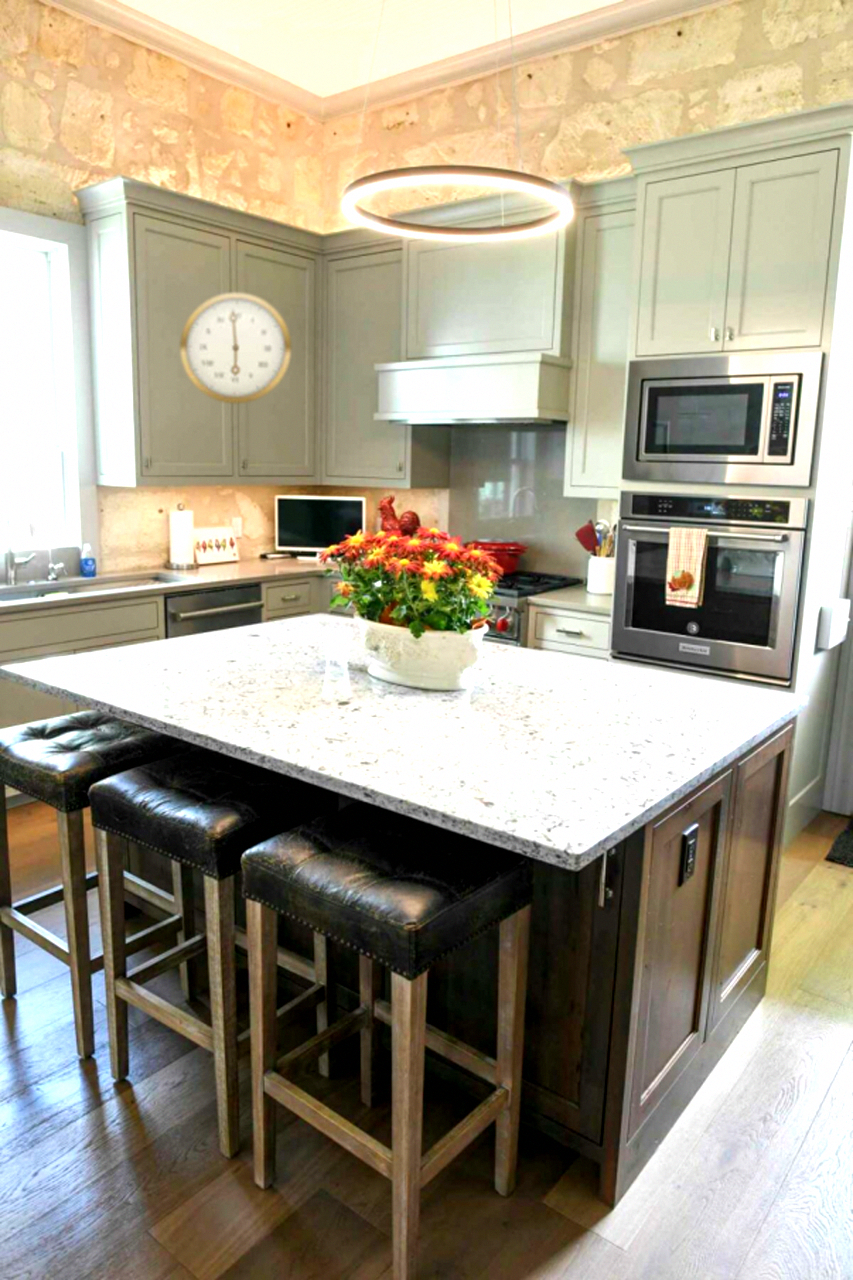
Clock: 5:59
